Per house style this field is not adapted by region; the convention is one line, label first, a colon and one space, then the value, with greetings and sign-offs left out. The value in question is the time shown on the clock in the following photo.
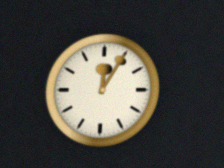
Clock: 12:05
